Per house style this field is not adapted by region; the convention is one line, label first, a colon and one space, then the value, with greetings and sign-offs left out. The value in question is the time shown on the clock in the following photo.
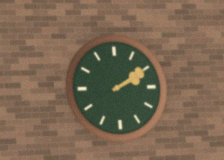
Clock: 2:10
